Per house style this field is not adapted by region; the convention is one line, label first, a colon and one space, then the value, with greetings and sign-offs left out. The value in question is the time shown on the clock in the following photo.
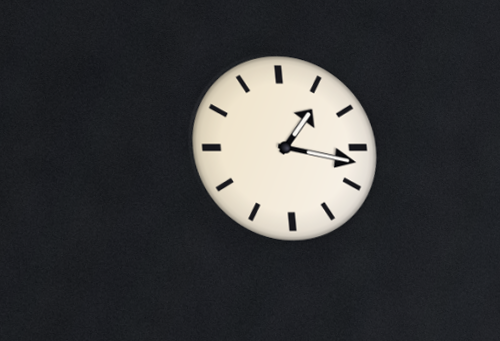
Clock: 1:17
